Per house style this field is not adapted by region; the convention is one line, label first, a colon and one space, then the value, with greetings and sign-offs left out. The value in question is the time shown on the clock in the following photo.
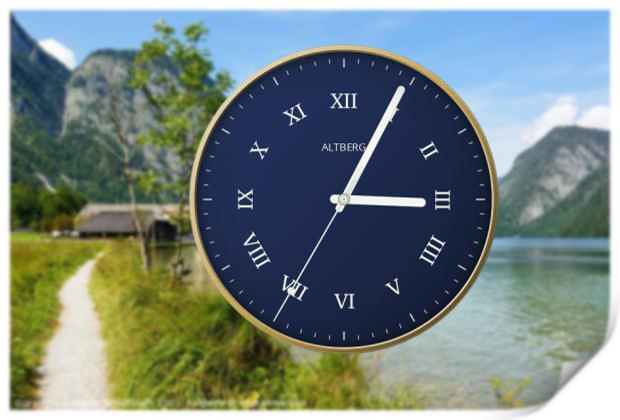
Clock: 3:04:35
